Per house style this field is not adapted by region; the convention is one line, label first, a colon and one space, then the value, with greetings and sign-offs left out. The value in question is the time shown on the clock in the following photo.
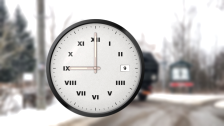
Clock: 9:00
